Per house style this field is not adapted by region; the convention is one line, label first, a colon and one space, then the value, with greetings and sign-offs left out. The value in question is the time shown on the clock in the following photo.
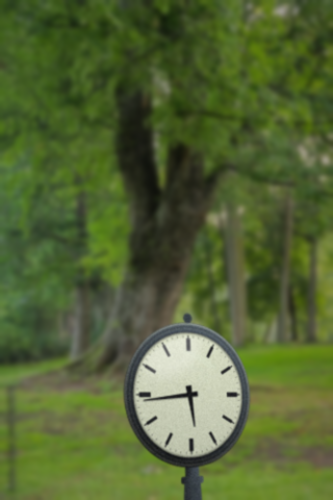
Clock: 5:44
